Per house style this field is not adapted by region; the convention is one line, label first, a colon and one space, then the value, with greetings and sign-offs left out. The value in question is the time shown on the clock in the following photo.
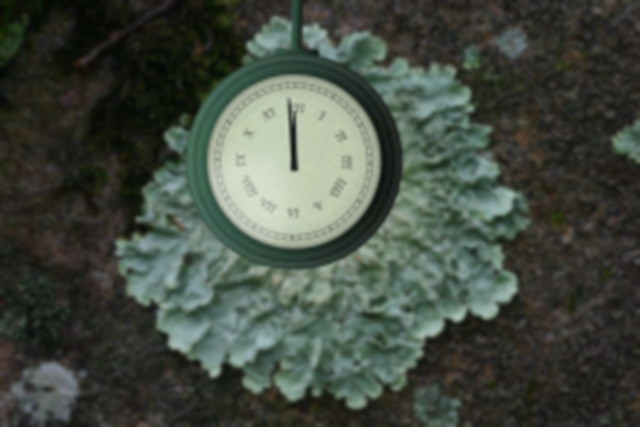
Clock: 11:59
